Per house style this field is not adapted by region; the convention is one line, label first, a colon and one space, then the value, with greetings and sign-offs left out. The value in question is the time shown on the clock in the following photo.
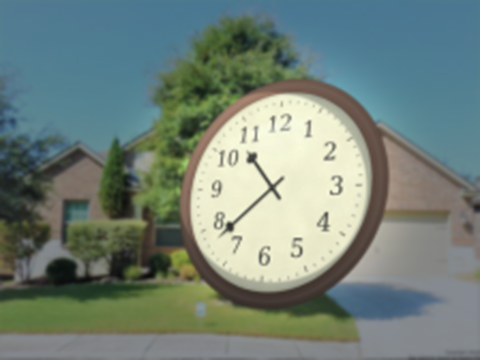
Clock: 10:38
